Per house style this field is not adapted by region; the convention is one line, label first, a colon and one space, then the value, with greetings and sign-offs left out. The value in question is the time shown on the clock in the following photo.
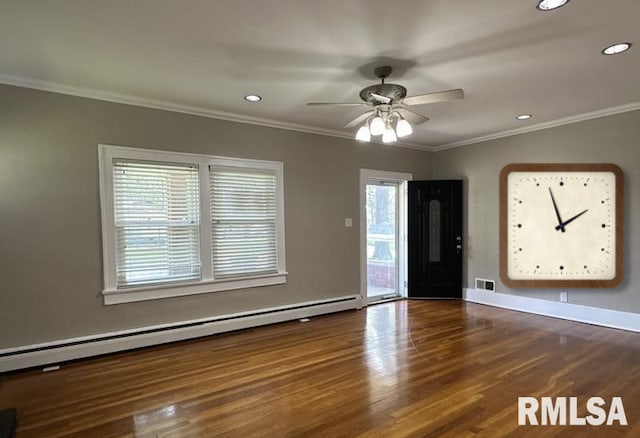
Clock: 1:57
